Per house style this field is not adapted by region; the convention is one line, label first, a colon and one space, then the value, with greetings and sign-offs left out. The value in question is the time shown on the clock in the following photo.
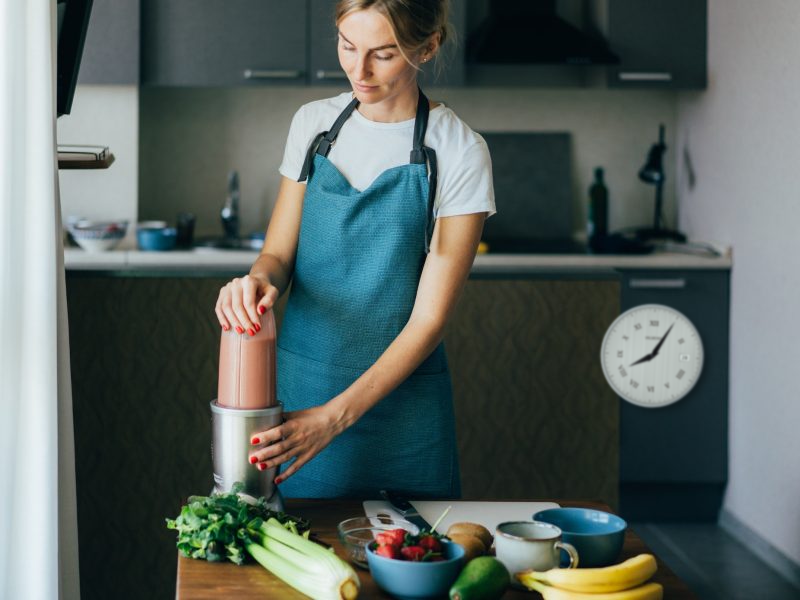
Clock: 8:05
